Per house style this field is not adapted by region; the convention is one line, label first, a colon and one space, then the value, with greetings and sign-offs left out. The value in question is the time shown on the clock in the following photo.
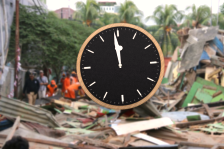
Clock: 11:59
